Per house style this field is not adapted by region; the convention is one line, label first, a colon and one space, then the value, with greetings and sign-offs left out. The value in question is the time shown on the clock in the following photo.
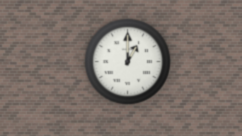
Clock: 1:00
